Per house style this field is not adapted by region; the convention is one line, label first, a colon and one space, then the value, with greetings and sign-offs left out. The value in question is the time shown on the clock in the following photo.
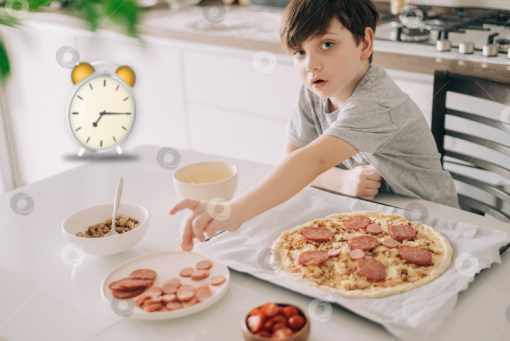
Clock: 7:15
